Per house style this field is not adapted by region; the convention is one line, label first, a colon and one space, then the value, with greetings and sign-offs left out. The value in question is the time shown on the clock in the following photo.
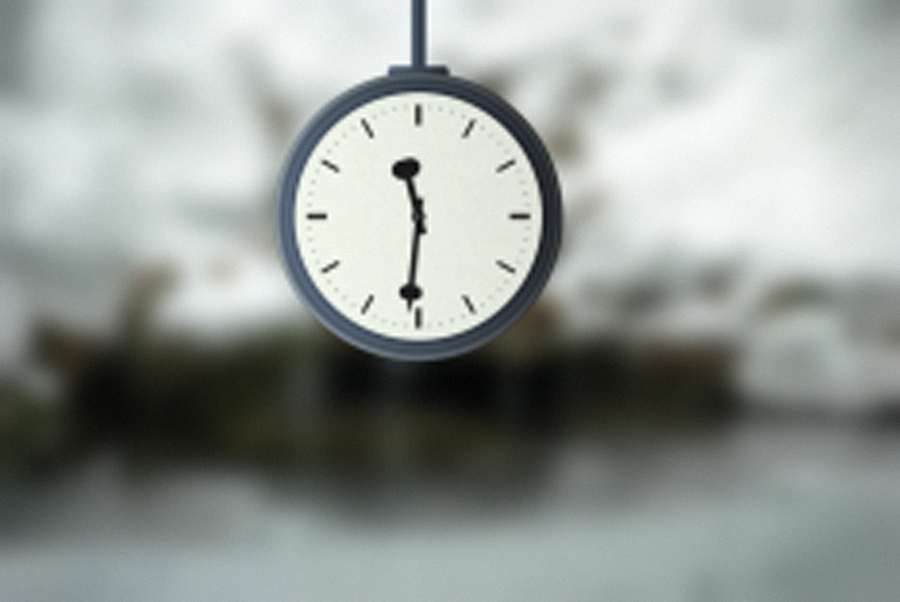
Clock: 11:31
